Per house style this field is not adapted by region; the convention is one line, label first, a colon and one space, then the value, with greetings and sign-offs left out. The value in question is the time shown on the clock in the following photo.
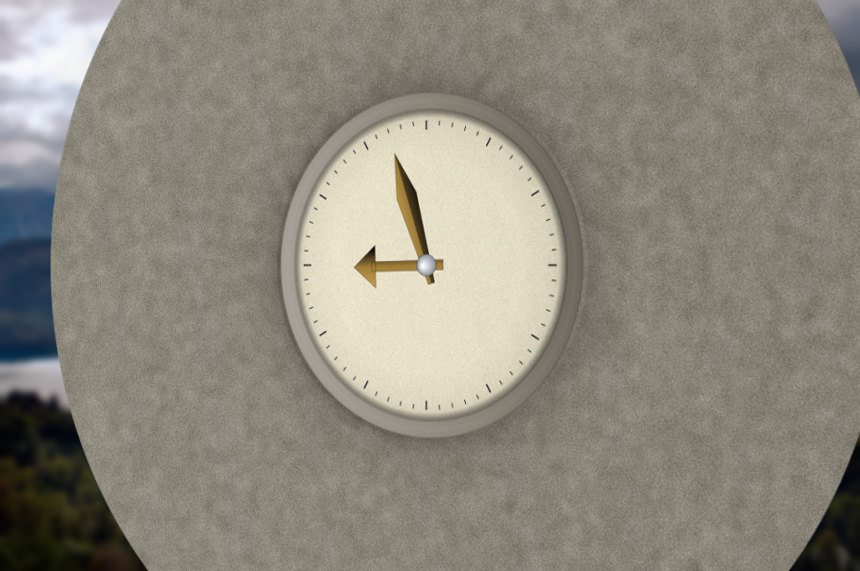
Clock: 8:57
